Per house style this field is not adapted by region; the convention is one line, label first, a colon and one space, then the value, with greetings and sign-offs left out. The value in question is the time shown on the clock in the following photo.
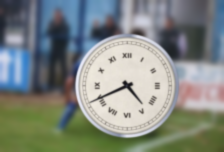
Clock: 4:41
